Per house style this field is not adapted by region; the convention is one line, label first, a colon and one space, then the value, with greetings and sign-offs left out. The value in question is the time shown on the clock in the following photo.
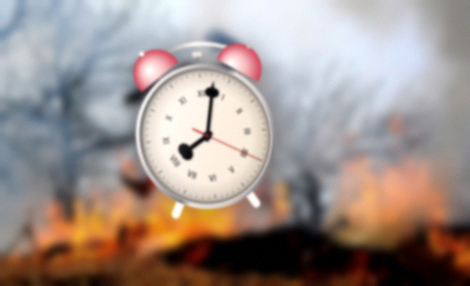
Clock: 8:02:20
